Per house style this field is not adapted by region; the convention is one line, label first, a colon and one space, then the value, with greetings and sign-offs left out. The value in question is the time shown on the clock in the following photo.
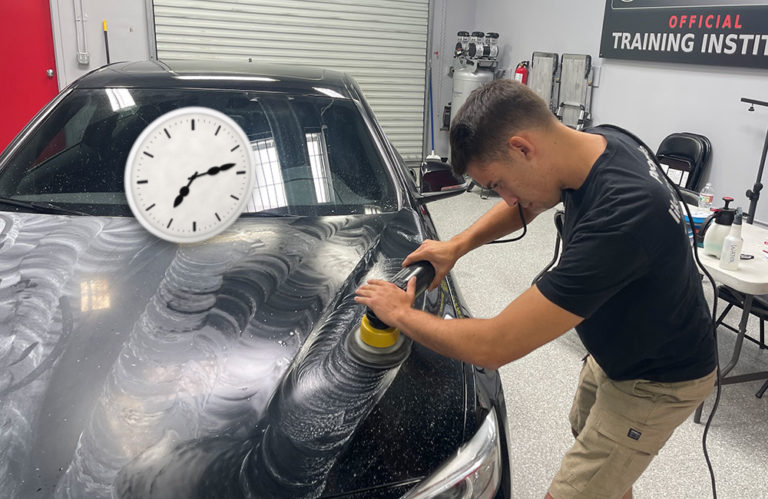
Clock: 7:13
